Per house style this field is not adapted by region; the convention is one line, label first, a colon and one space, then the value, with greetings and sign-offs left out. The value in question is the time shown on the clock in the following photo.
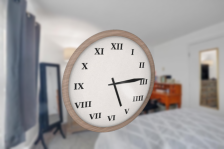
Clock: 5:14
